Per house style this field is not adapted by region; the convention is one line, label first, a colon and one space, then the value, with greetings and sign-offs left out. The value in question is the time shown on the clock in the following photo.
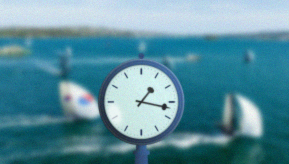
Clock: 1:17
